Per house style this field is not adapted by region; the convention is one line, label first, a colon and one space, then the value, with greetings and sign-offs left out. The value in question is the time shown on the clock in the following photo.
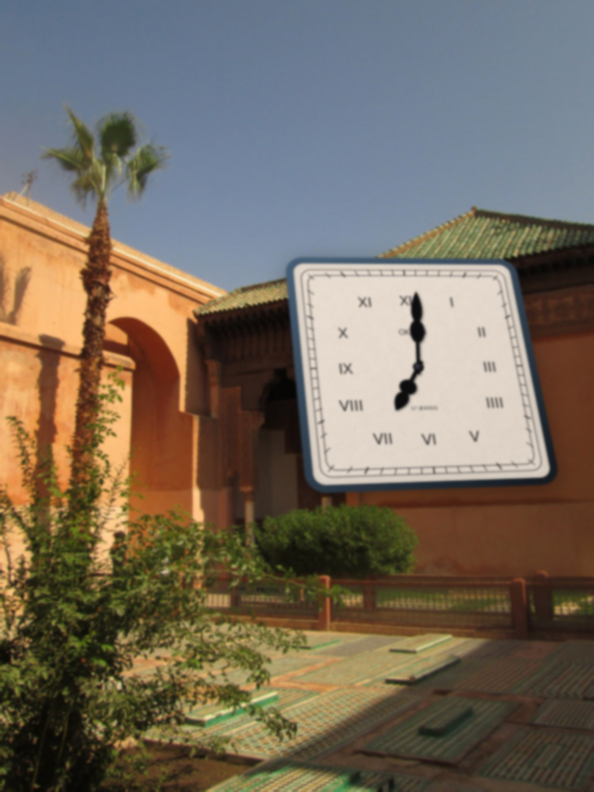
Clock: 7:01
